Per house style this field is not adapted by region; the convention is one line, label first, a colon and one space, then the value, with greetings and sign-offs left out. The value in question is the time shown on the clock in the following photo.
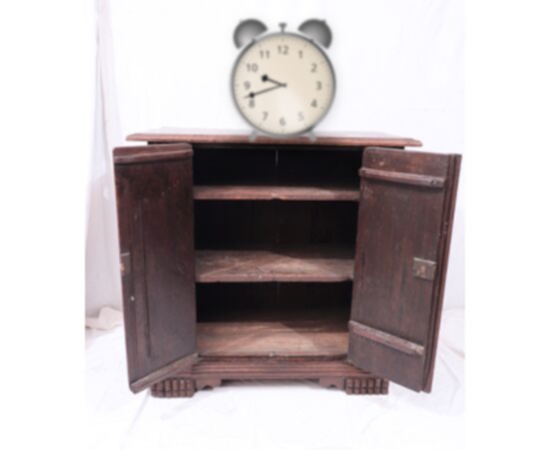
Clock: 9:42
